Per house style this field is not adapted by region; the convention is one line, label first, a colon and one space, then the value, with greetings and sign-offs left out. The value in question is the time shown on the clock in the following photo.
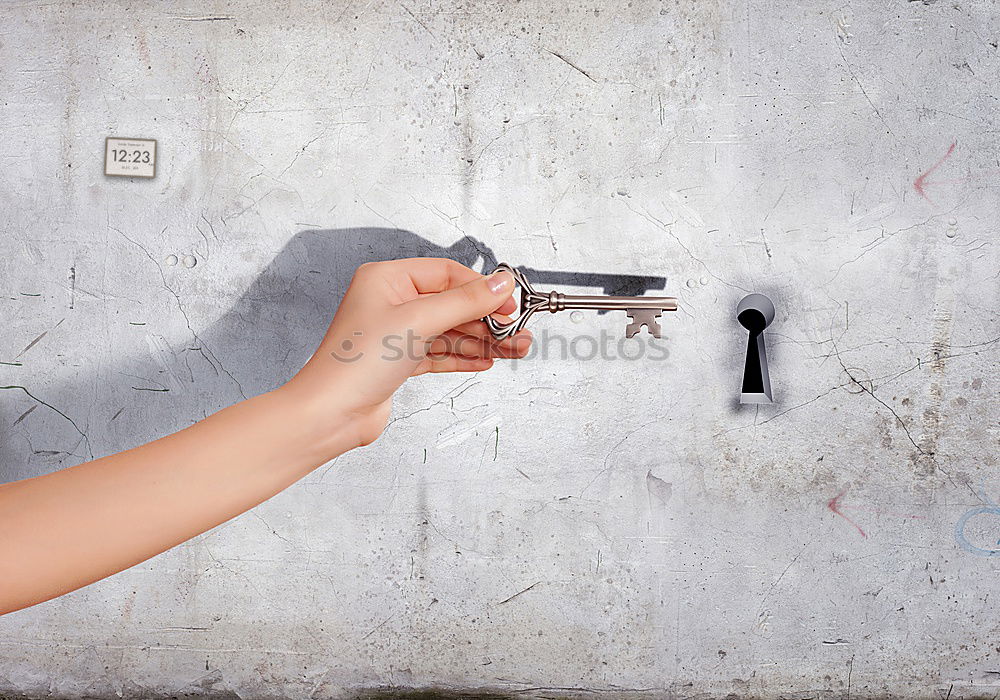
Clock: 12:23
